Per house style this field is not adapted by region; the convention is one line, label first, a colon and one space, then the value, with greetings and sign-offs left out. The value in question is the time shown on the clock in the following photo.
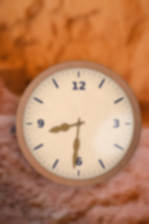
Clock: 8:31
